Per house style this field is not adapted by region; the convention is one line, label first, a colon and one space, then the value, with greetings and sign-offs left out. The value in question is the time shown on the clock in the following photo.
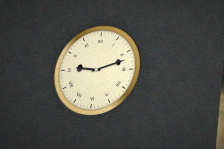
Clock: 9:12
